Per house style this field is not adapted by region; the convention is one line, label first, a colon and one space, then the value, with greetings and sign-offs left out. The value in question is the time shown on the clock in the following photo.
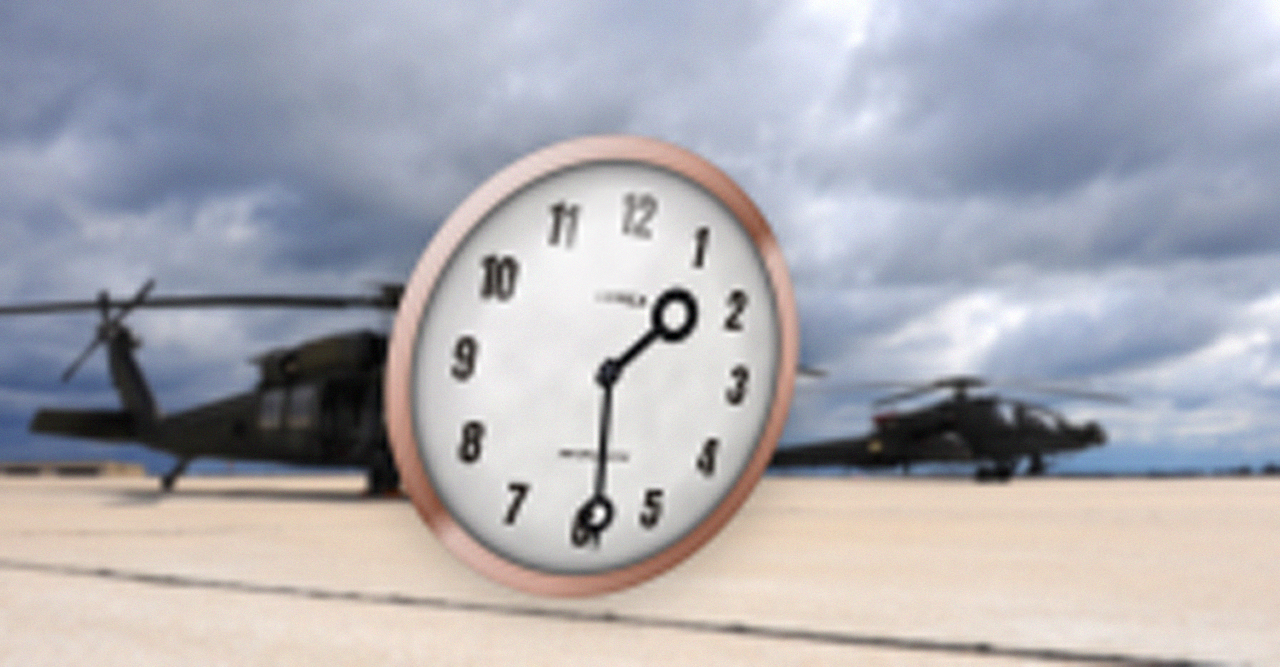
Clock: 1:29
